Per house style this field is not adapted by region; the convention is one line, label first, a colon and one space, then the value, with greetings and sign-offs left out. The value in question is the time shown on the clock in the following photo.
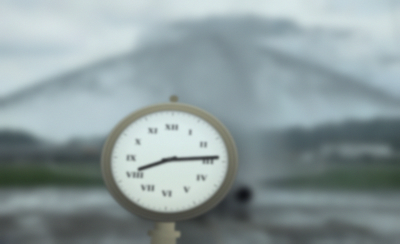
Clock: 8:14
